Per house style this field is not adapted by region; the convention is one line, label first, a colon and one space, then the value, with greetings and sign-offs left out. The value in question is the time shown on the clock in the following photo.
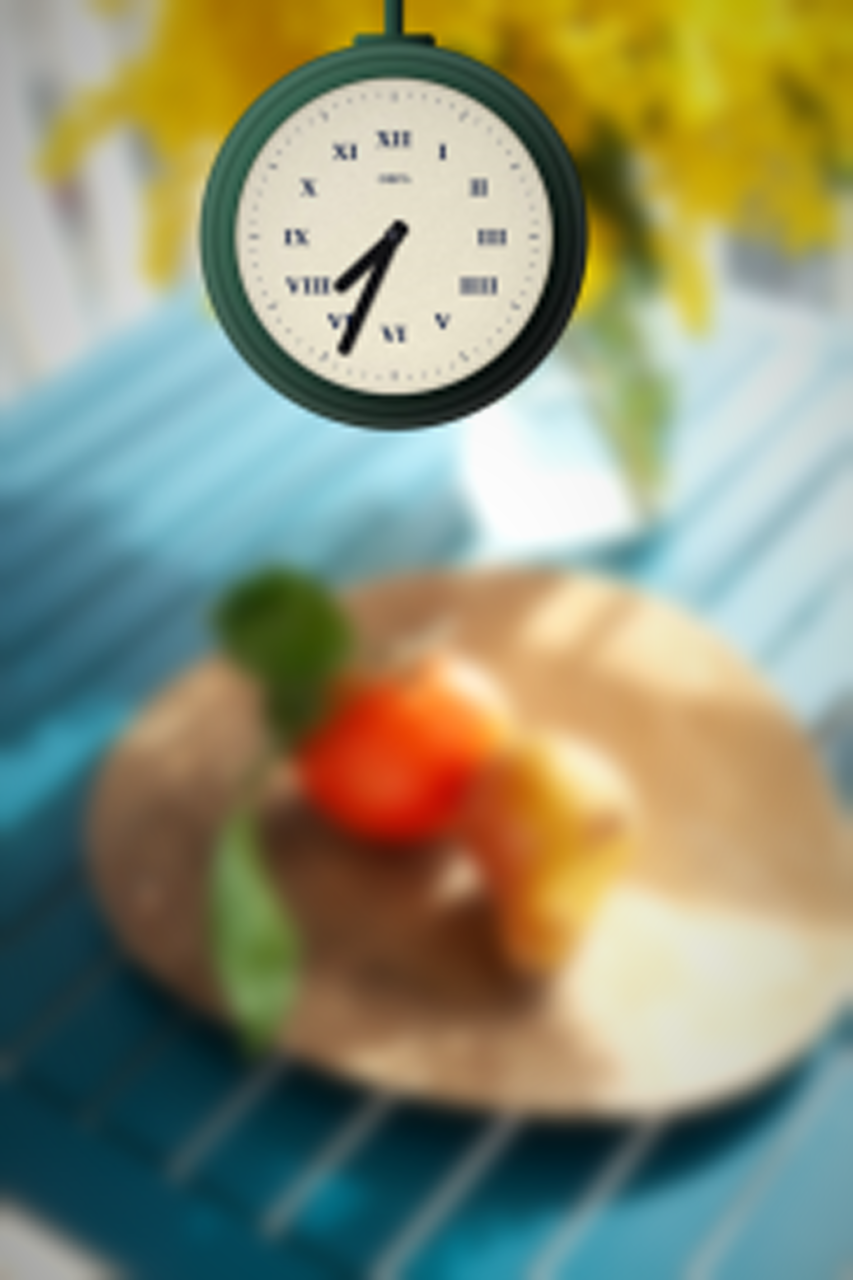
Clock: 7:34
